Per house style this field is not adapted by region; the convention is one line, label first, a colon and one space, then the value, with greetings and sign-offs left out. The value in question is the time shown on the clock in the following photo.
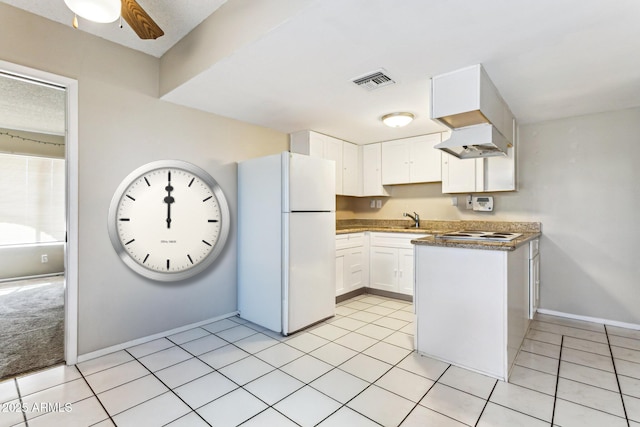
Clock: 12:00
